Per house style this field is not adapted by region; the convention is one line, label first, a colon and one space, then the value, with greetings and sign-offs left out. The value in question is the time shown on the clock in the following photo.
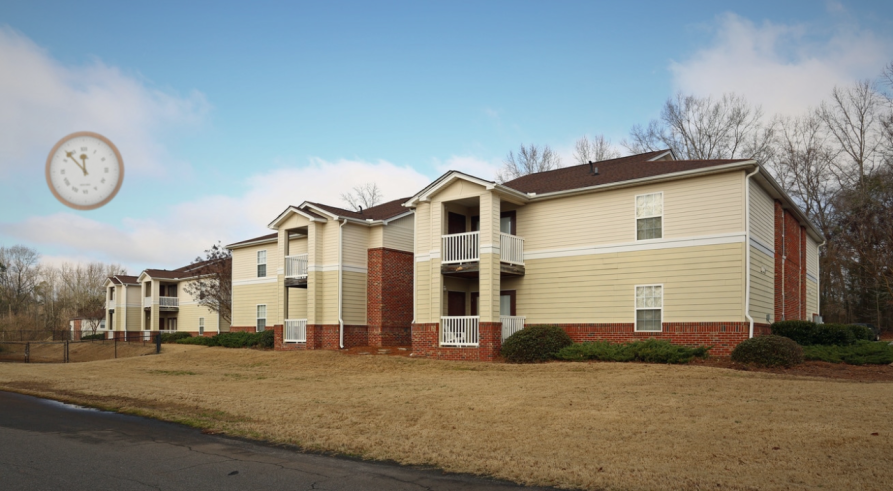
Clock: 11:53
